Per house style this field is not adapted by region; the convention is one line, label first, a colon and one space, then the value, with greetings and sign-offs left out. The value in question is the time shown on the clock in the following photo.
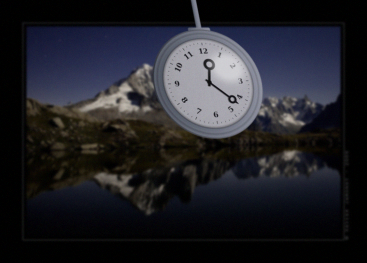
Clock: 12:22
